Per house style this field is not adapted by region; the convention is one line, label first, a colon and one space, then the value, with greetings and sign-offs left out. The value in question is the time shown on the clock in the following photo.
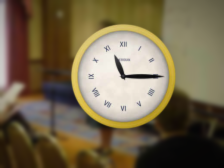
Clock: 11:15
